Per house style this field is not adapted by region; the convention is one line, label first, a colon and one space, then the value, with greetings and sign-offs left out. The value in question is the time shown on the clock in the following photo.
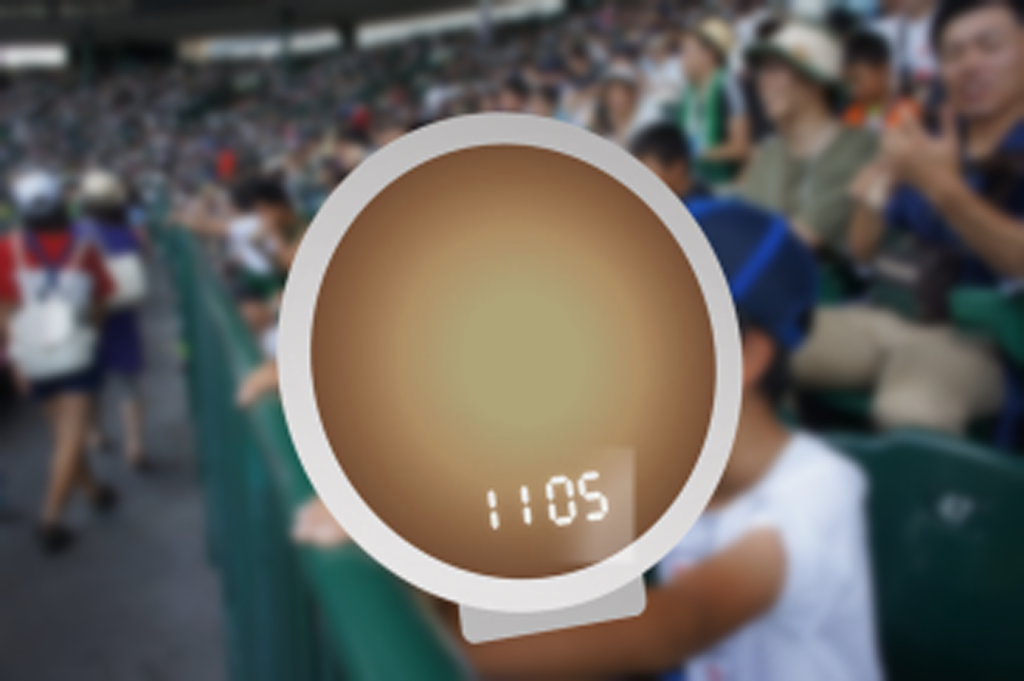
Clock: 11:05
